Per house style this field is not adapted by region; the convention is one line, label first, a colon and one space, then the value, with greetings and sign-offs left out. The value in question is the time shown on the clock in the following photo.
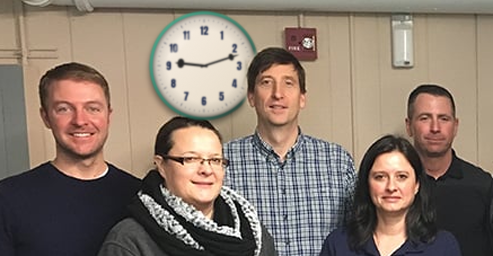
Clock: 9:12
